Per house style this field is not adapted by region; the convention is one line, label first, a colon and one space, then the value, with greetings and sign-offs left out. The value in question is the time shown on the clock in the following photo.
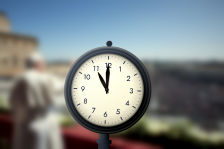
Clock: 11:00
